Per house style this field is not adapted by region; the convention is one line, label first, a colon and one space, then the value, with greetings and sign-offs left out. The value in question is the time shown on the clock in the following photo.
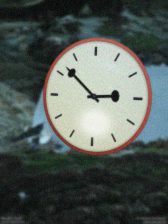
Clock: 2:52
